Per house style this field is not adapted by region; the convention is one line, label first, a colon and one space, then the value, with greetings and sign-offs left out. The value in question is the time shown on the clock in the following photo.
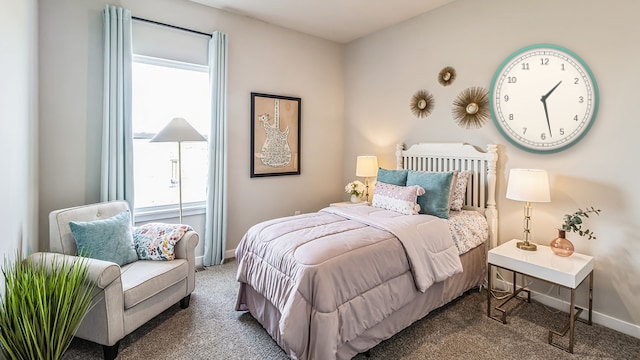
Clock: 1:28
